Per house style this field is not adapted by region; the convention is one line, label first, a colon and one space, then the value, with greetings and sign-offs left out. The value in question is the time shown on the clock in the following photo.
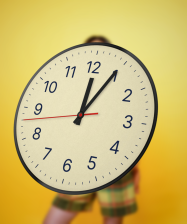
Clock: 12:04:43
